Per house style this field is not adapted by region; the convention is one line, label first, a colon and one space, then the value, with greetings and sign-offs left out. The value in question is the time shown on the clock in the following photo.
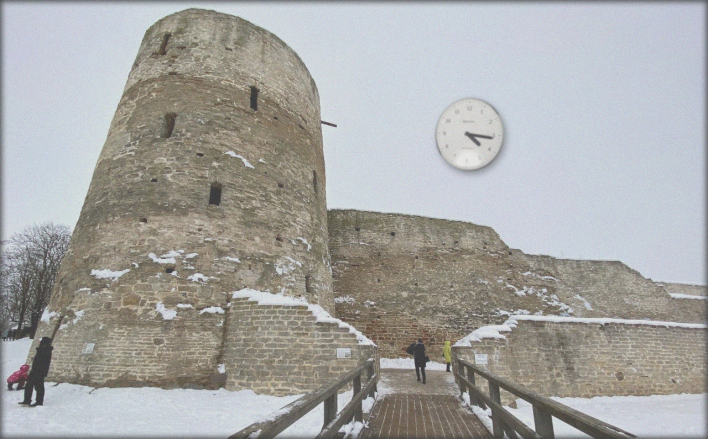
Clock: 4:16
